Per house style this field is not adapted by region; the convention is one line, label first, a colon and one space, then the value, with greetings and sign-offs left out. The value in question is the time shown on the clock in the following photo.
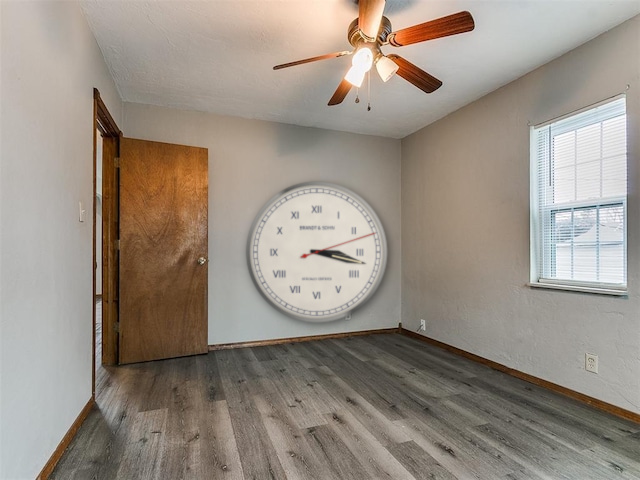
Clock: 3:17:12
